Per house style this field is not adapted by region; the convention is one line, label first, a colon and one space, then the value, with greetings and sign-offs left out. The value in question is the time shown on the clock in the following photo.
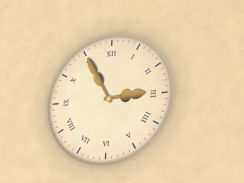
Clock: 2:55
